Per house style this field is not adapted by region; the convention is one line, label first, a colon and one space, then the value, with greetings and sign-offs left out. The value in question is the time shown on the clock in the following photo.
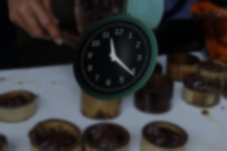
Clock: 11:21
